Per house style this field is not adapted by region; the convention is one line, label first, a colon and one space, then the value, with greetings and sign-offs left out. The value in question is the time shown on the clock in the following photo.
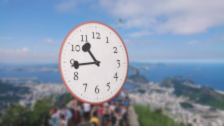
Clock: 10:44
